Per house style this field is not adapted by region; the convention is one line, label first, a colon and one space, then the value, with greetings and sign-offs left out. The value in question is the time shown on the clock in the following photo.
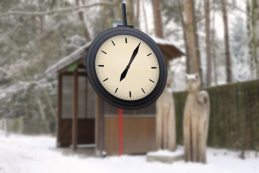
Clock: 7:05
